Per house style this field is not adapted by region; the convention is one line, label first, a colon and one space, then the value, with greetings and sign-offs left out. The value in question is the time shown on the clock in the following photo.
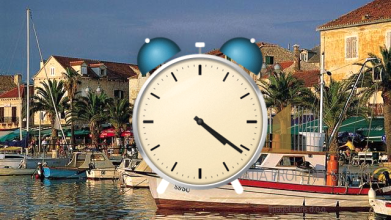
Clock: 4:21
